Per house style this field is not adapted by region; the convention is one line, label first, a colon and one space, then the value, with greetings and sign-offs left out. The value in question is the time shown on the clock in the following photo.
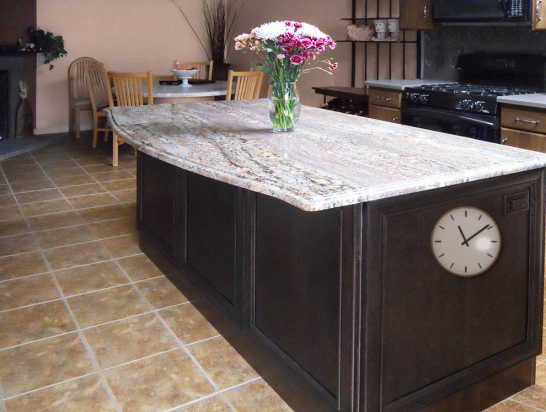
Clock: 11:09
